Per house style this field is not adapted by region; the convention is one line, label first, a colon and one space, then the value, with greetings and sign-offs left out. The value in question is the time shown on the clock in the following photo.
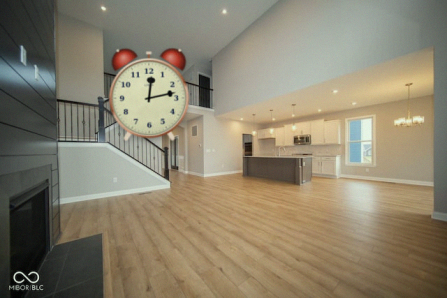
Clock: 12:13
